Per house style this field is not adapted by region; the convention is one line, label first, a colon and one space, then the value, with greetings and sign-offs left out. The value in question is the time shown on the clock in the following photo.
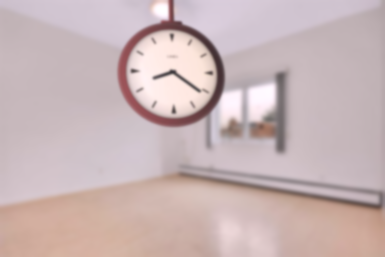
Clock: 8:21
